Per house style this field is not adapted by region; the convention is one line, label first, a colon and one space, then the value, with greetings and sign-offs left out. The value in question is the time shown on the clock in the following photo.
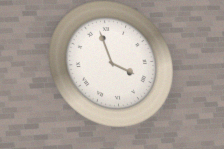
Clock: 3:58
